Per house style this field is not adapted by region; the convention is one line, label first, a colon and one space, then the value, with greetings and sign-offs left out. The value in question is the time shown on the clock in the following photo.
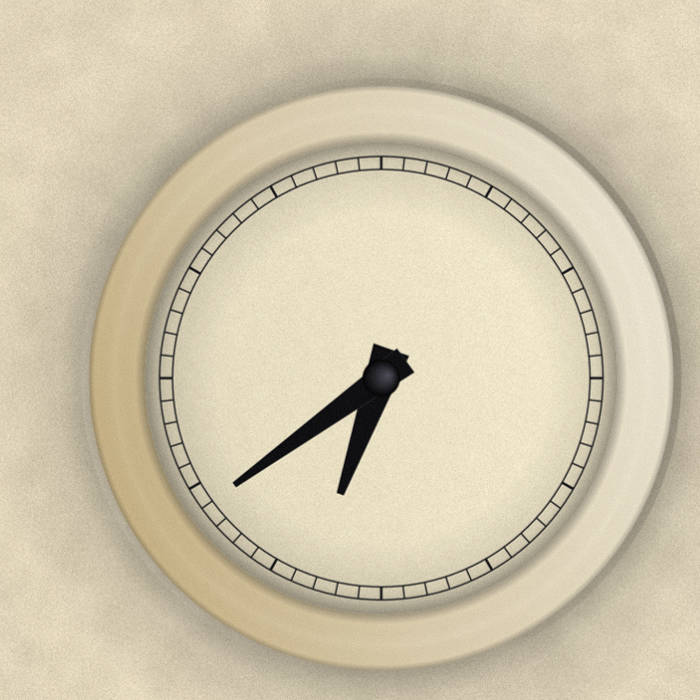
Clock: 6:39
